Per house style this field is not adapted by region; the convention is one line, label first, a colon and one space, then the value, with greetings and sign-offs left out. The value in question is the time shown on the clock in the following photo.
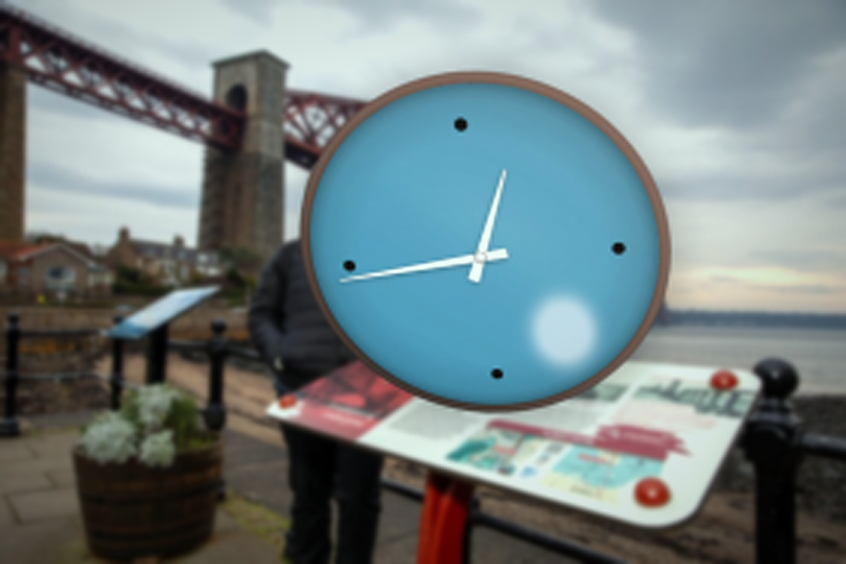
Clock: 12:44
